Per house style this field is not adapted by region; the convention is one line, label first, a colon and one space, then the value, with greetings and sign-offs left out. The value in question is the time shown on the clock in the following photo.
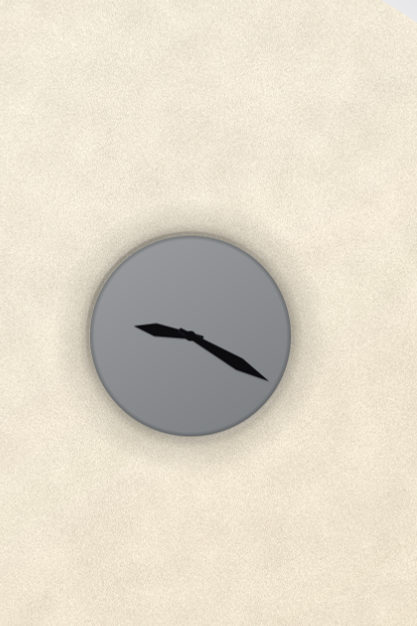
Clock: 9:20
